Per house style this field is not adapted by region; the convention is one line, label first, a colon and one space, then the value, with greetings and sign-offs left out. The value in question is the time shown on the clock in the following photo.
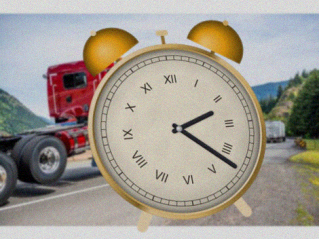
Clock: 2:22
